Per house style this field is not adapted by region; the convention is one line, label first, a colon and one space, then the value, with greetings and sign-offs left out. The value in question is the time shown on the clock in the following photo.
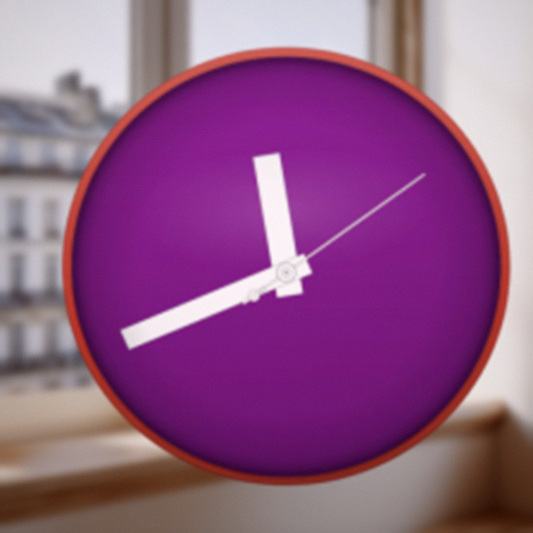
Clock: 11:41:09
